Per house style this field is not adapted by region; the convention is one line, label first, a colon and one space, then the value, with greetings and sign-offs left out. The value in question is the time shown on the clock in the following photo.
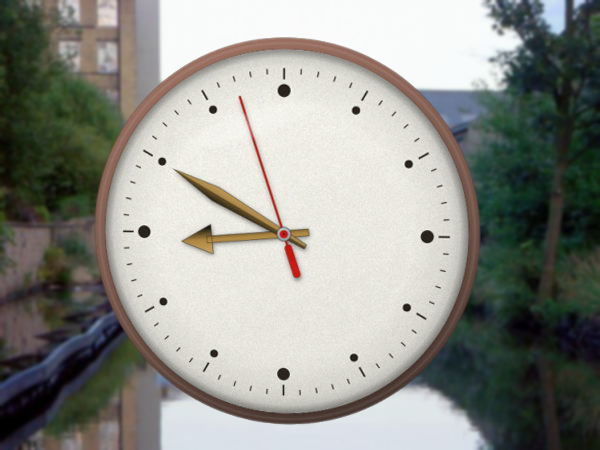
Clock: 8:49:57
